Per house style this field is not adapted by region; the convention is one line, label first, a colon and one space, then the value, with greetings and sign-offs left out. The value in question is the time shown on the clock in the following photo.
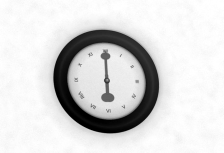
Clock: 6:00
